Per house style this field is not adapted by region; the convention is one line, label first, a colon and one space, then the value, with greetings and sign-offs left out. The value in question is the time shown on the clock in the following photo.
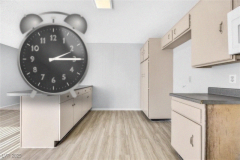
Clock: 2:15
